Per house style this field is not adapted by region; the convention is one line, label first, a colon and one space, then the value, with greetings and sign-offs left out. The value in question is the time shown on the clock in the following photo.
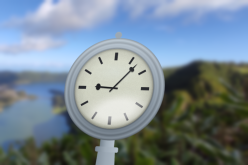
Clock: 9:07
